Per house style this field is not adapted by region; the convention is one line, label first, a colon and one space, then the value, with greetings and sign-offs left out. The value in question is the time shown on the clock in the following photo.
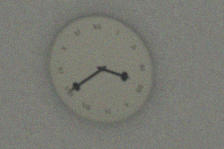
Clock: 3:40
